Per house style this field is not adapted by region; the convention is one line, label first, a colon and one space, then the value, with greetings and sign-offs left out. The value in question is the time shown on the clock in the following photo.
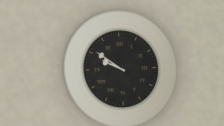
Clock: 9:51
